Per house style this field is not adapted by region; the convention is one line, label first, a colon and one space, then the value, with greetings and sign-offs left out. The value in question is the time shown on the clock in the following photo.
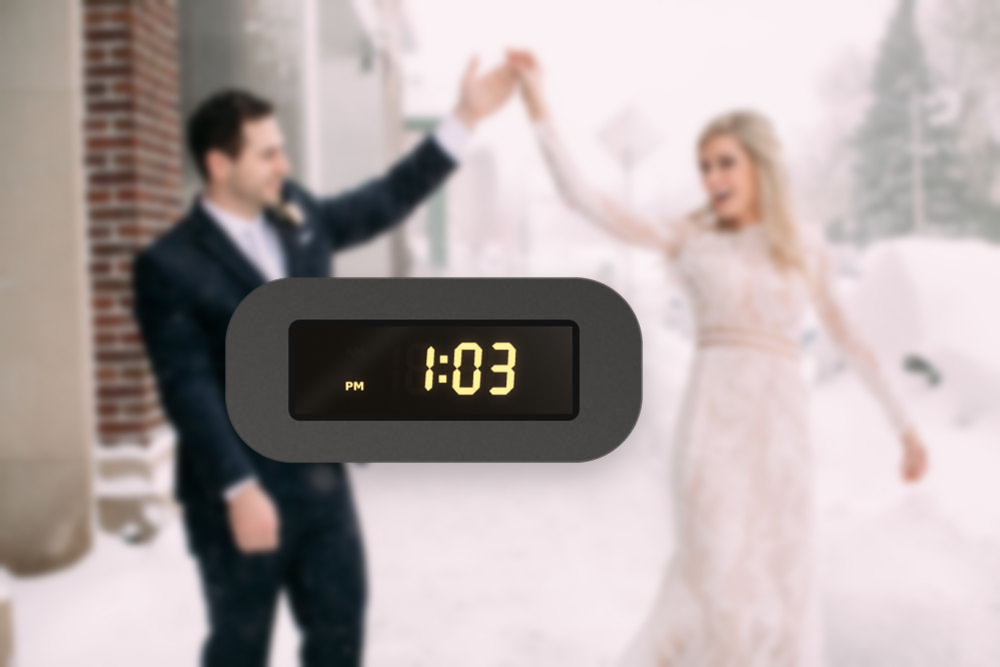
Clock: 1:03
